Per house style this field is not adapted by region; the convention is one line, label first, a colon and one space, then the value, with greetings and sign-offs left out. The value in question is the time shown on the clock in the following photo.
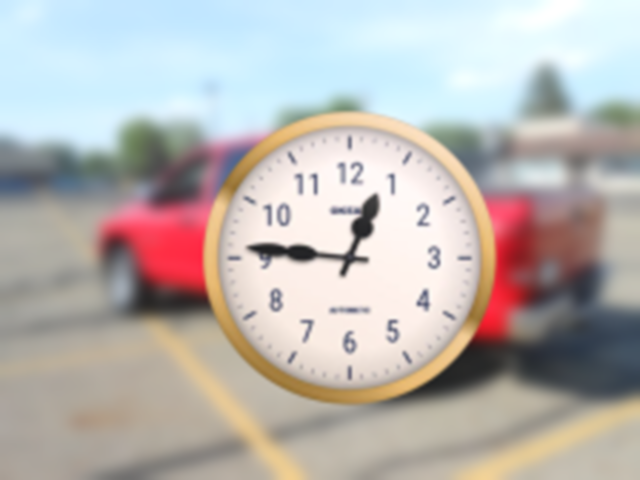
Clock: 12:46
